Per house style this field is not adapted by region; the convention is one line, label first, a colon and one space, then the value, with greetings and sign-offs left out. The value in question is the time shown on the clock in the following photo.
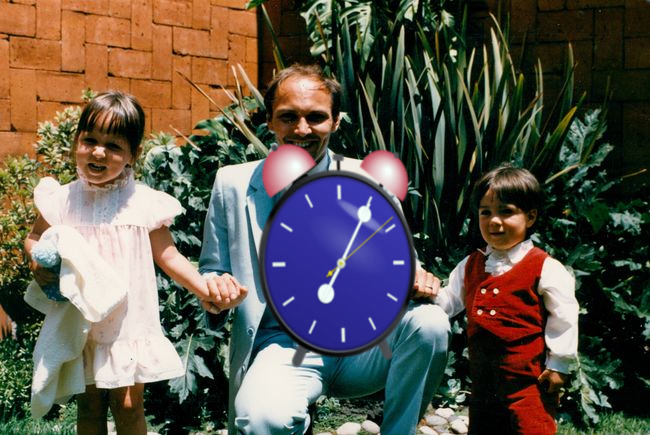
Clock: 7:05:09
